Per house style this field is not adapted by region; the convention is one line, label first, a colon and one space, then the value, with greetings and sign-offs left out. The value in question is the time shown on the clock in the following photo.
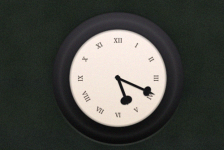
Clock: 5:19
